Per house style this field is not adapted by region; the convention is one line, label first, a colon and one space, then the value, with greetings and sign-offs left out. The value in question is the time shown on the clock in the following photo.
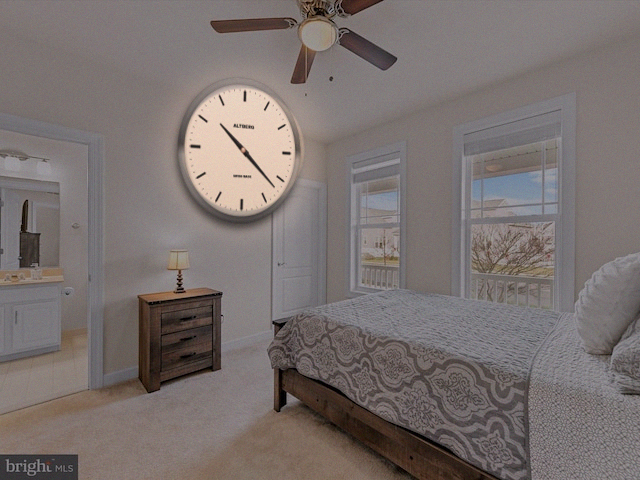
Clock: 10:22
